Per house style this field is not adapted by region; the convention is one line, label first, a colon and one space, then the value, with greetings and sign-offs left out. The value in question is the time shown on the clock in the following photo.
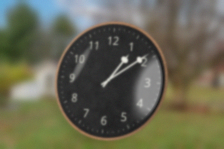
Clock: 1:09
